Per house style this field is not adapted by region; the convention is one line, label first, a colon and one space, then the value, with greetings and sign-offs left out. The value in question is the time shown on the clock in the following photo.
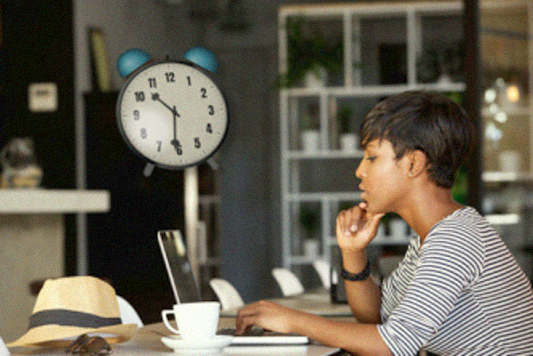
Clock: 10:31
